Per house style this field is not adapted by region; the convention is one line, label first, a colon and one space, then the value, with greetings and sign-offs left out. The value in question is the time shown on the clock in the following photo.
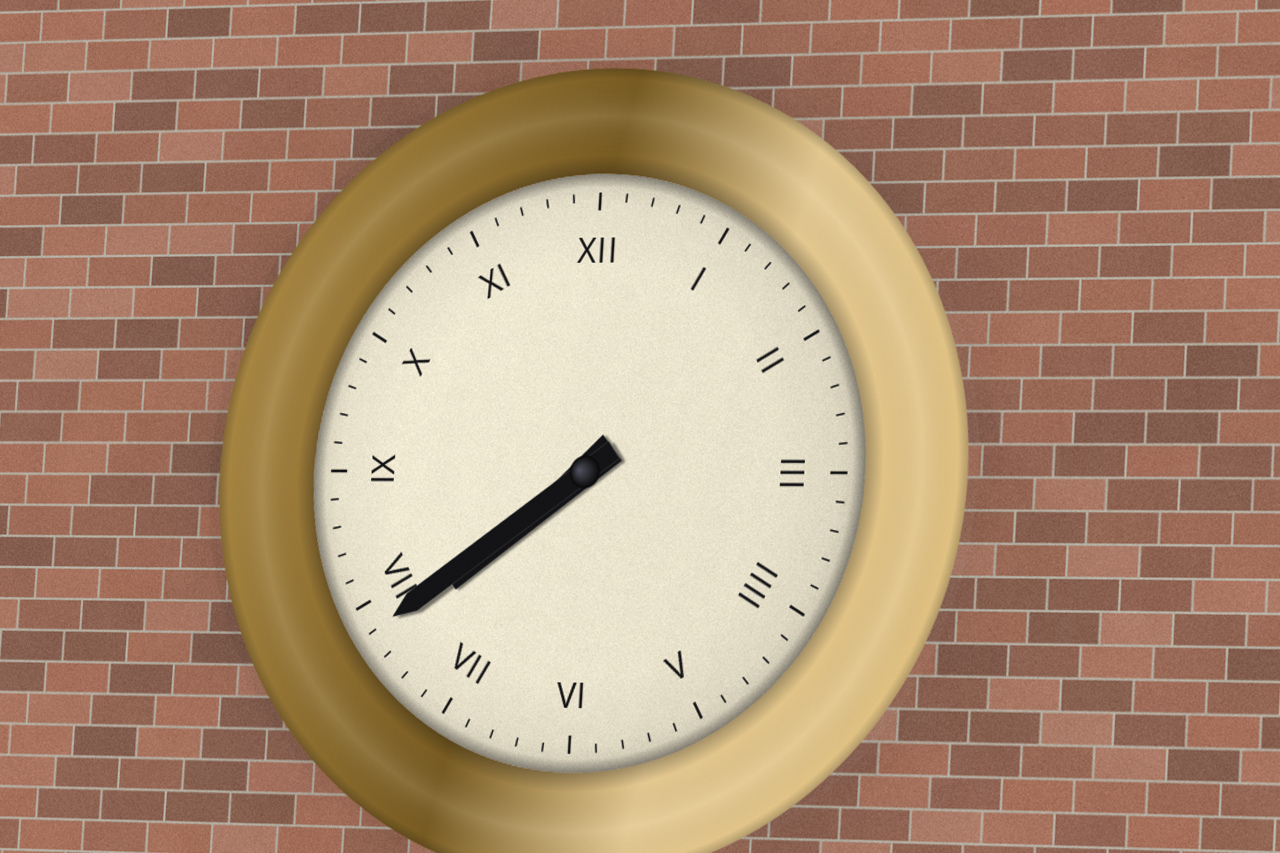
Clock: 7:39
